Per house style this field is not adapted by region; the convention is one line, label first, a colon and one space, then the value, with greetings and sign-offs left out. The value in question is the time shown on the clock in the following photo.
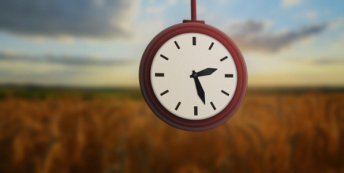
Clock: 2:27
